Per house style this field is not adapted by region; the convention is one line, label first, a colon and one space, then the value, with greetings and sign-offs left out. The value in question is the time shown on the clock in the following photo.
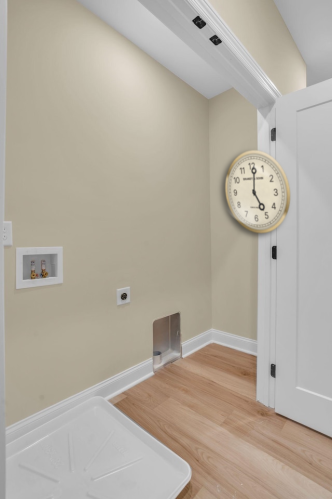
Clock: 5:01
